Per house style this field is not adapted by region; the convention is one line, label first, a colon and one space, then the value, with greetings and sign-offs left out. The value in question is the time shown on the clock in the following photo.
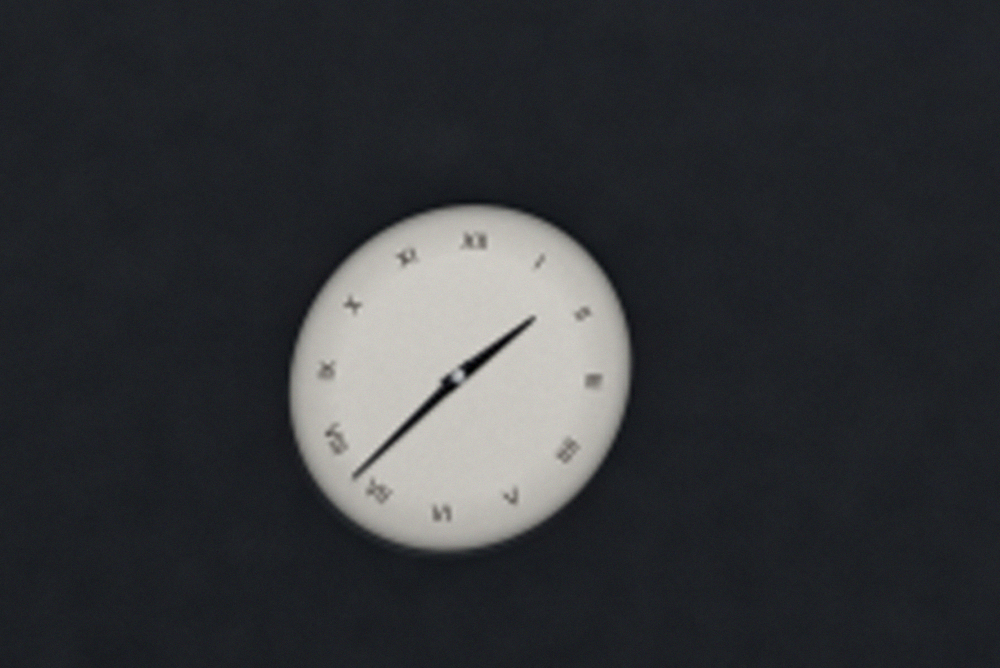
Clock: 1:37
